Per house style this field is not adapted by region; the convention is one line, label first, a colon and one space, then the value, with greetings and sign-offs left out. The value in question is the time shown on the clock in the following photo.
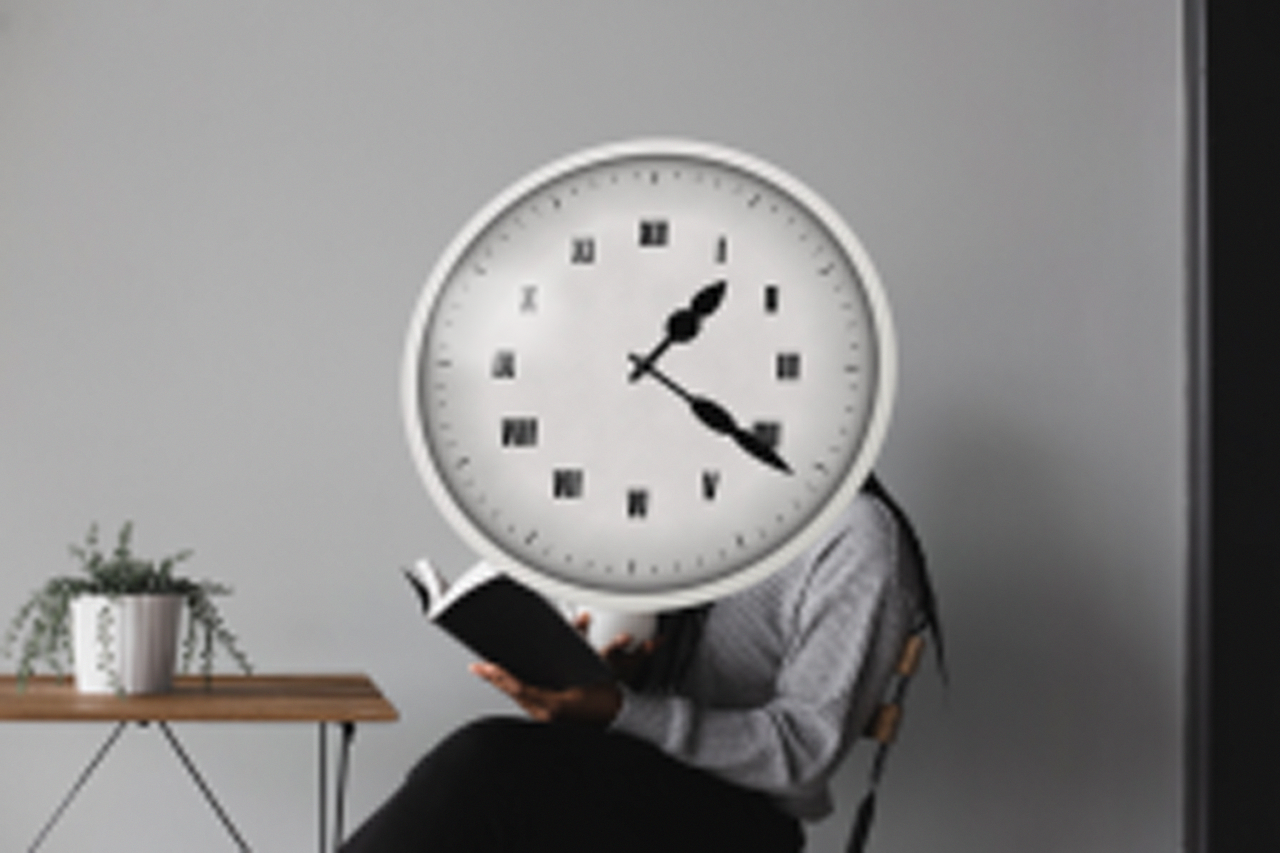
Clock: 1:21
